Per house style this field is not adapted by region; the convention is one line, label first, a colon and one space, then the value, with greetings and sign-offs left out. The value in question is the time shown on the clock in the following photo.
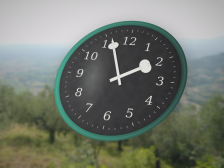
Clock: 1:56
